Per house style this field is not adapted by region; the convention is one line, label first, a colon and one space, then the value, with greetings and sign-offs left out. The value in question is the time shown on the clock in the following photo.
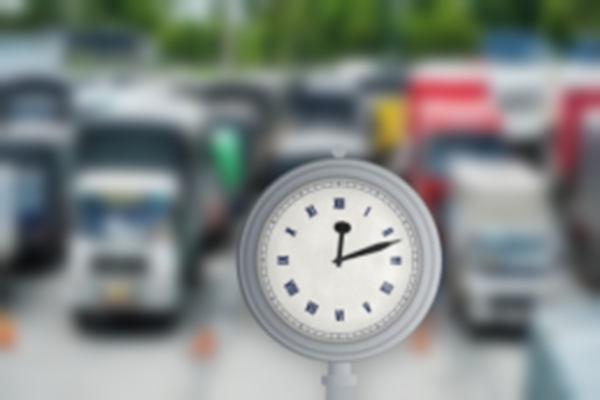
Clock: 12:12
